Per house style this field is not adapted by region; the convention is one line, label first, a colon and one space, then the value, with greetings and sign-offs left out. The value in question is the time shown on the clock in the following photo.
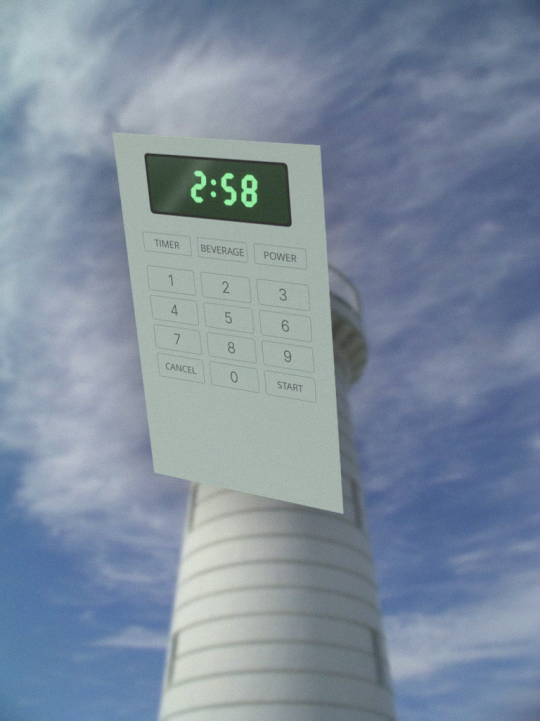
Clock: 2:58
